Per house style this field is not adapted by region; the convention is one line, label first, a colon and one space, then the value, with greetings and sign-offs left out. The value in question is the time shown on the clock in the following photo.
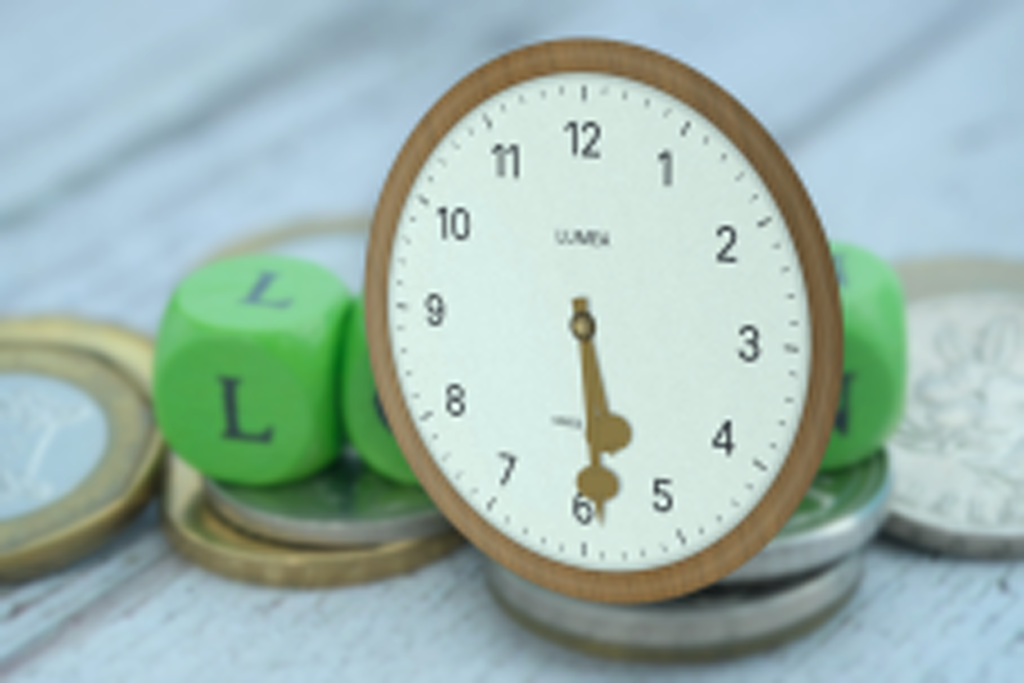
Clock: 5:29
